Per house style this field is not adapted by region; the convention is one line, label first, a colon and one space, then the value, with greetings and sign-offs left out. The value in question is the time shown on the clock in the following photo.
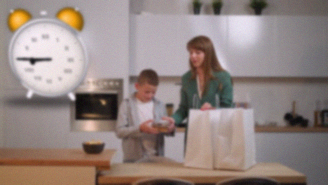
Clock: 8:45
